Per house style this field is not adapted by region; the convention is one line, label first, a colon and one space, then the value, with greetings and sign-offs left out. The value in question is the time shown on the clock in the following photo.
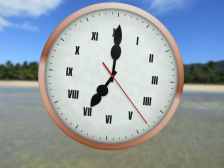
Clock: 7:00:23
